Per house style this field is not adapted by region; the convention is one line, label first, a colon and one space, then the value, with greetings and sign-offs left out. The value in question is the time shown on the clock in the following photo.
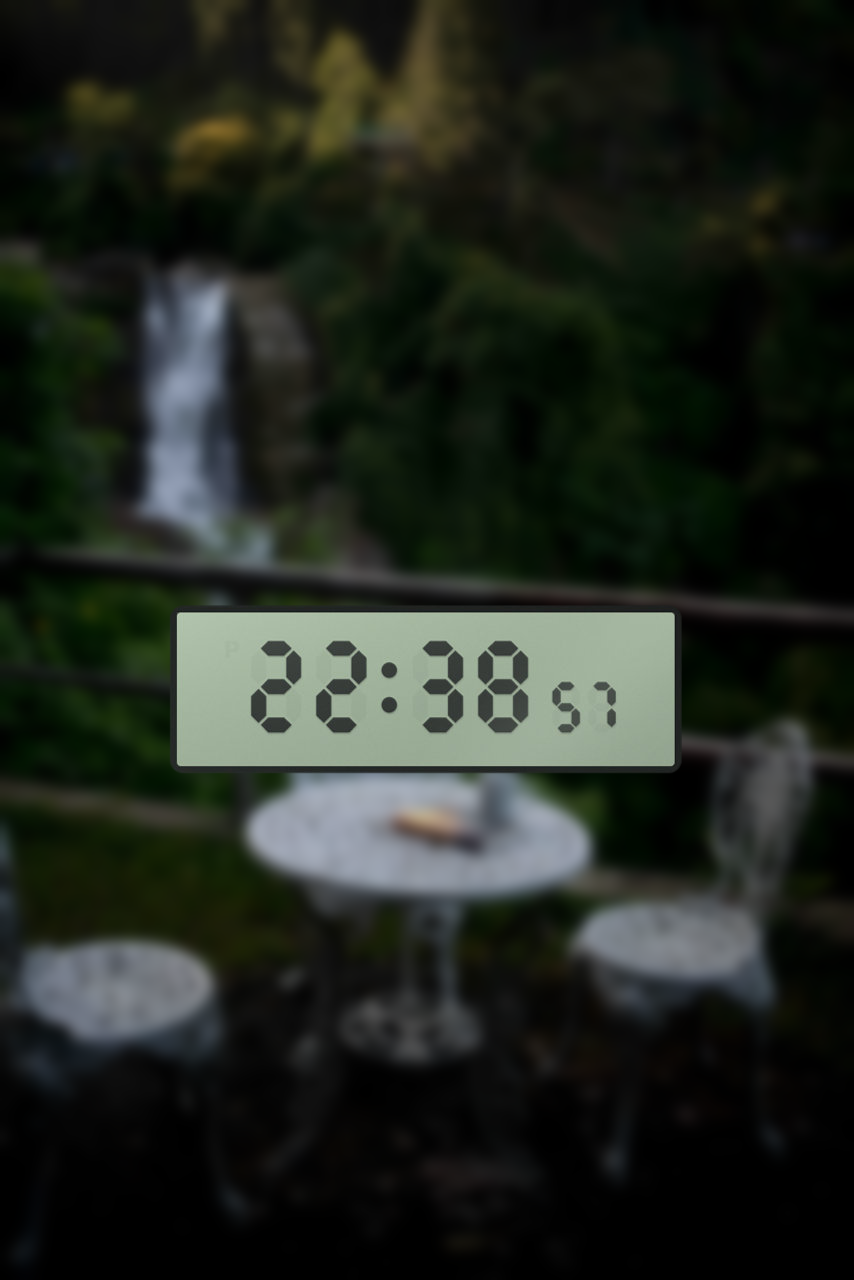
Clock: 22:38:57
